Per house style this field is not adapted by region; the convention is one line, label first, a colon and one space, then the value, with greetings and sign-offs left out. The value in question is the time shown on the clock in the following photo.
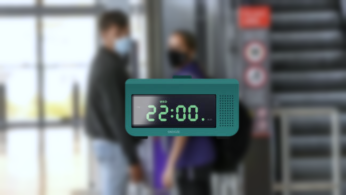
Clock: 22:00
